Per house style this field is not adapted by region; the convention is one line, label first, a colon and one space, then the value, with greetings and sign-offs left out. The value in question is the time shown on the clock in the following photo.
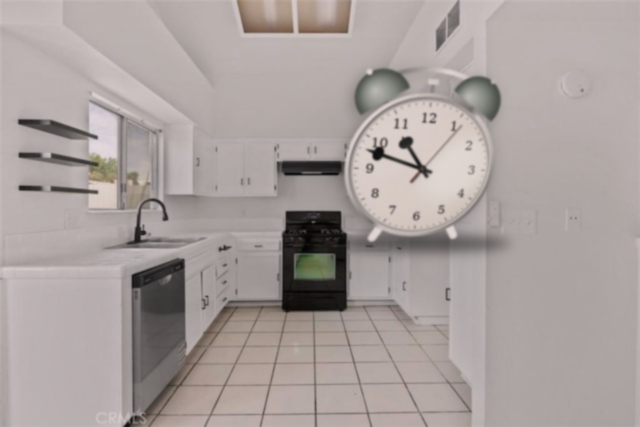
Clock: 10:48:06
